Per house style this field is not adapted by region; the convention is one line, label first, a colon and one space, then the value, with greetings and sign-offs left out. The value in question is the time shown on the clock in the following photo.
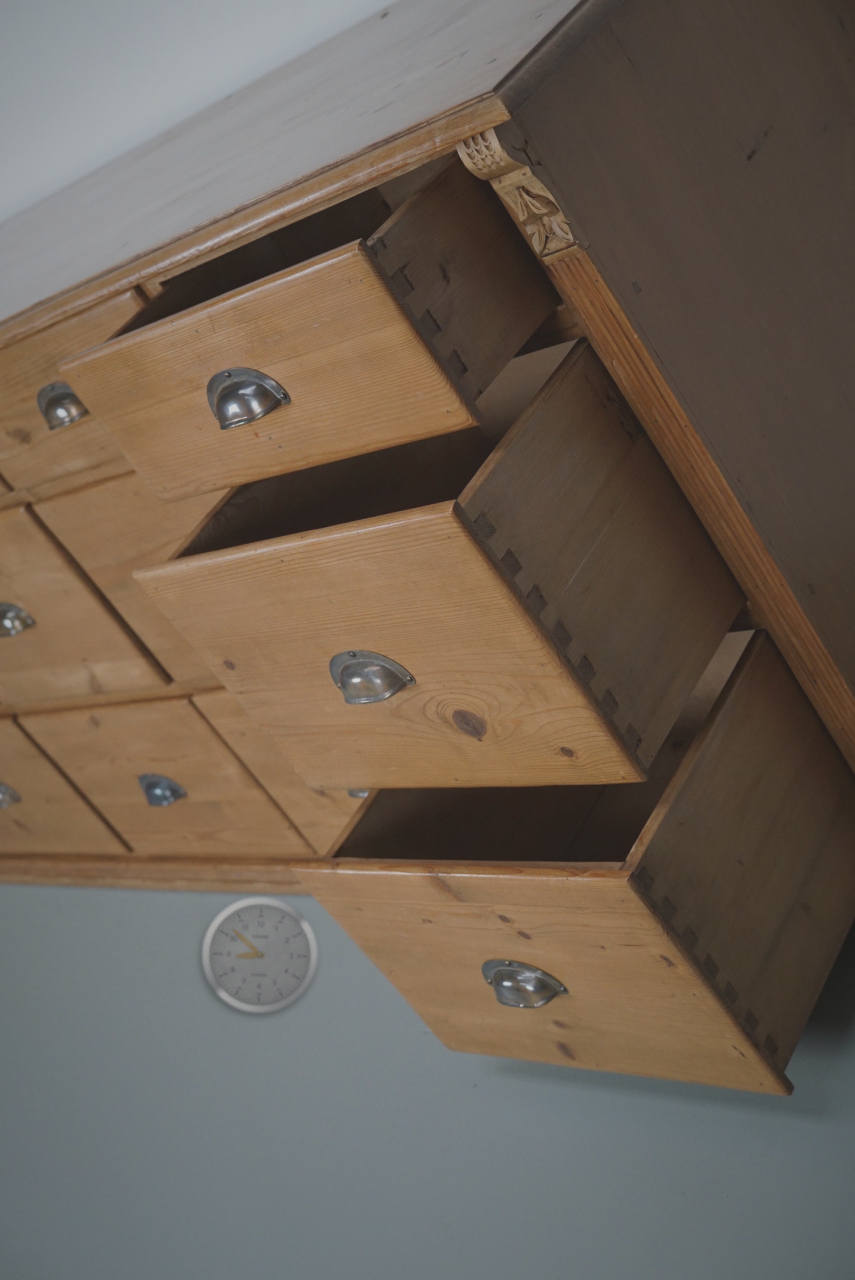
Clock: 8:52
